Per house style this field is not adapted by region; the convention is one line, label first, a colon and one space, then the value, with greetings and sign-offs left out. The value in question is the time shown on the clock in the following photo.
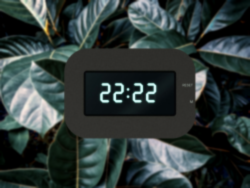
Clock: 22:22
